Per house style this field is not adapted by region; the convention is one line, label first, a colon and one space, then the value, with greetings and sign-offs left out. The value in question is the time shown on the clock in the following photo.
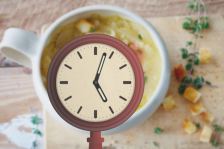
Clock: 5:03
